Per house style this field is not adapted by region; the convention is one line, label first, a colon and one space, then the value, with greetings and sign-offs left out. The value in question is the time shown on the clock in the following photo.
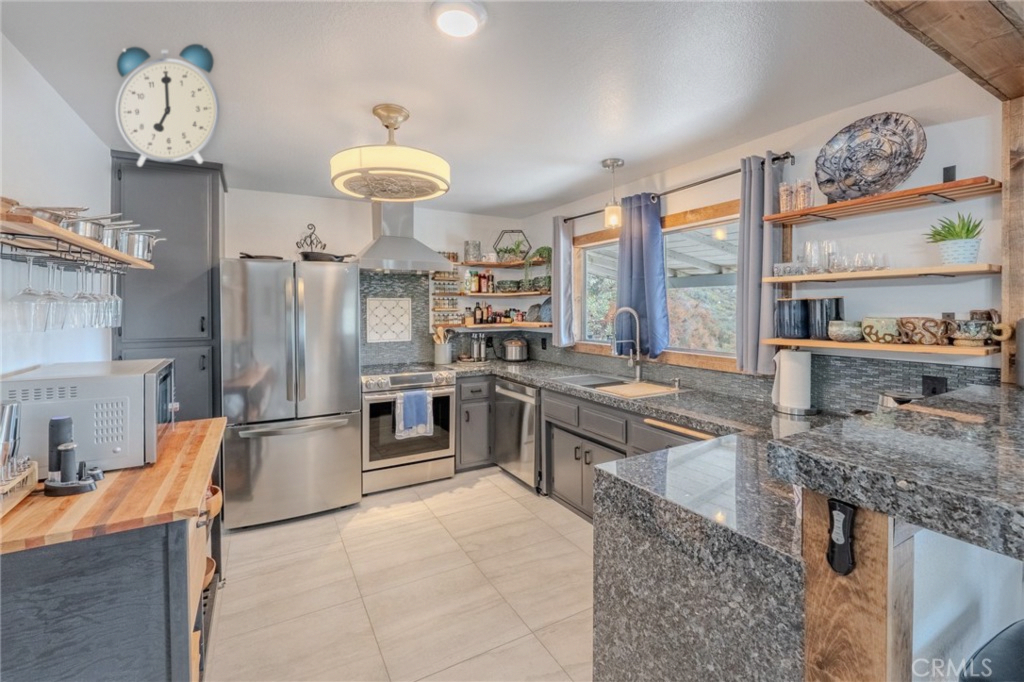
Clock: 7:00
